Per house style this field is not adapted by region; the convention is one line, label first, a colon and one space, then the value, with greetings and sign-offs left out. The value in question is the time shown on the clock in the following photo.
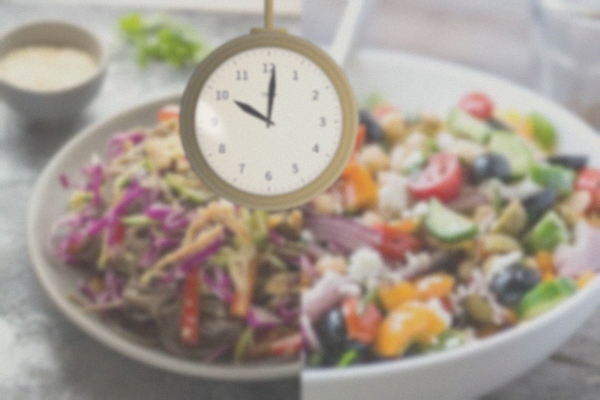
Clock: 10:01
